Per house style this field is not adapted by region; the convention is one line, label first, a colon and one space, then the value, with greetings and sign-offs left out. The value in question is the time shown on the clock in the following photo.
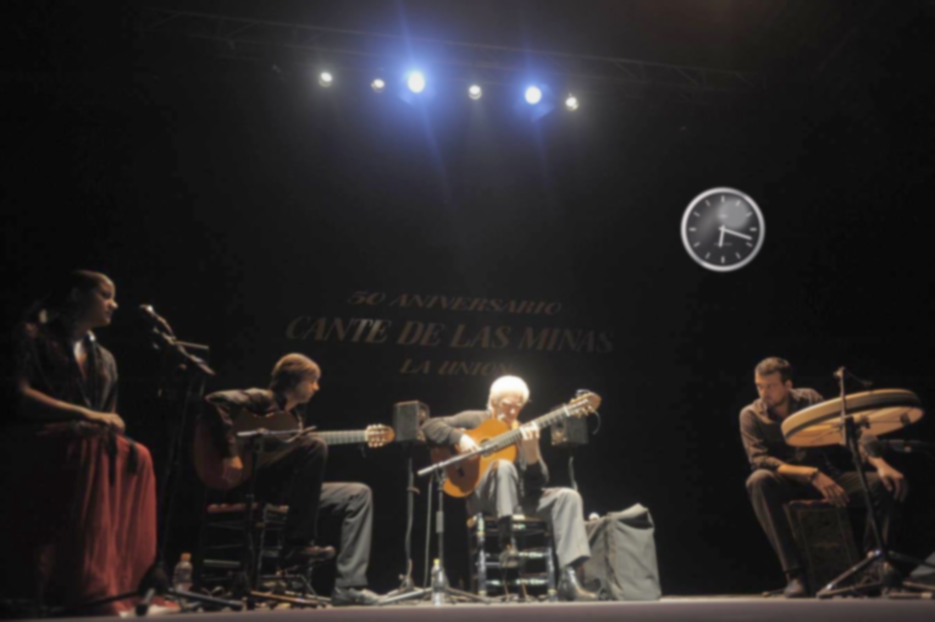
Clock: 6:18
